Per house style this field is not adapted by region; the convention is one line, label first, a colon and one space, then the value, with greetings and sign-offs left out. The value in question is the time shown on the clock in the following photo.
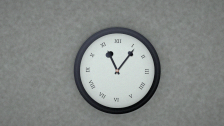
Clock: 11:06
